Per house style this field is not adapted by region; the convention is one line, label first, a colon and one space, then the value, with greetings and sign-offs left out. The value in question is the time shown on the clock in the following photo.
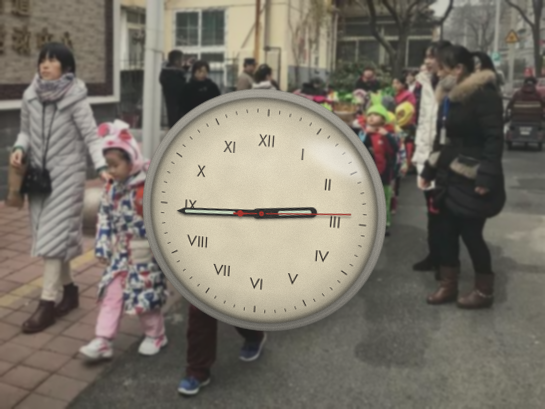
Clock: 2:44:14
